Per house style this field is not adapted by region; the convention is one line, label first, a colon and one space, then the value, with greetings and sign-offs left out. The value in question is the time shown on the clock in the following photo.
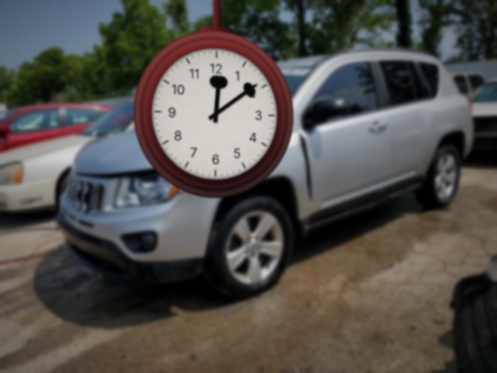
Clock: 12:09
